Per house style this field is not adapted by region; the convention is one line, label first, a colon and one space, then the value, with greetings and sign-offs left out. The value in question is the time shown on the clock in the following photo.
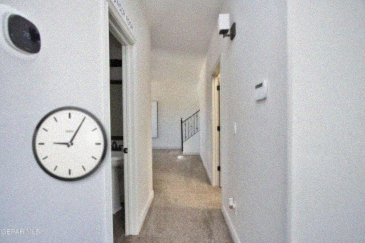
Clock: 9:05
